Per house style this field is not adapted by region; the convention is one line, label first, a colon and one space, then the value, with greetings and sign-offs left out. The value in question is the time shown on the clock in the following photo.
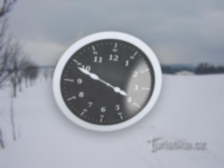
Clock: 3:49
